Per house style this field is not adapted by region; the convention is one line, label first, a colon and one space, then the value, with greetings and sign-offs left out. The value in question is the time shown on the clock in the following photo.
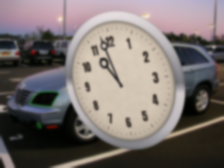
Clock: 10:58
